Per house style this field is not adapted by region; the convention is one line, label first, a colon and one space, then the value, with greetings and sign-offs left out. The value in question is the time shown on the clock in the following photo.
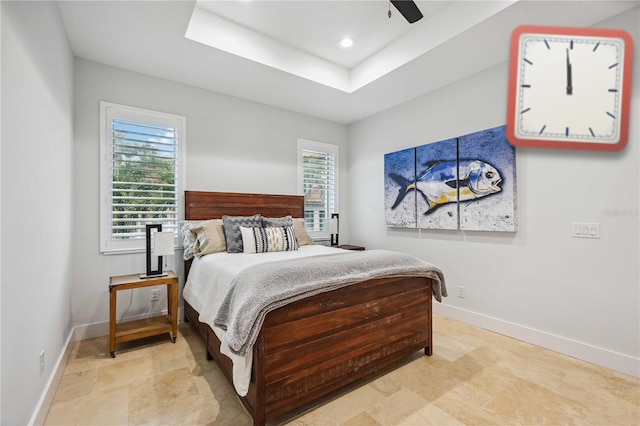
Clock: 11:59
